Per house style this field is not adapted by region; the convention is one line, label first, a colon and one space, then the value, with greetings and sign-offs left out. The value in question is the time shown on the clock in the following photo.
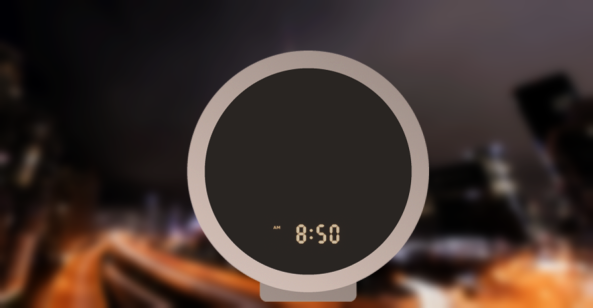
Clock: 8:50
